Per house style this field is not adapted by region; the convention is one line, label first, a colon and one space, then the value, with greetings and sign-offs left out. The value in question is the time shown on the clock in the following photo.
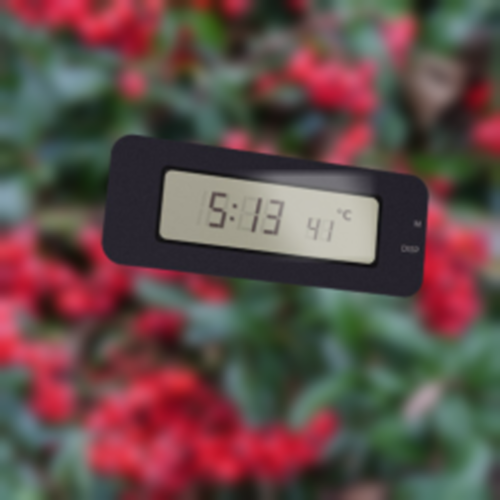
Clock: 5:13
